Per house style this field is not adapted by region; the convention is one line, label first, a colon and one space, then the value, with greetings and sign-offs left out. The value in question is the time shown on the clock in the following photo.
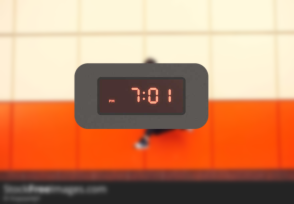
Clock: 7:01
